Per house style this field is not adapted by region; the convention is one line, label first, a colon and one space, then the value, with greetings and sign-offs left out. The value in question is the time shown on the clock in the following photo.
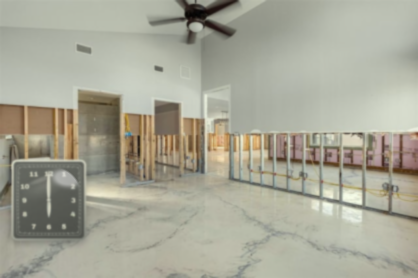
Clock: 6:00
